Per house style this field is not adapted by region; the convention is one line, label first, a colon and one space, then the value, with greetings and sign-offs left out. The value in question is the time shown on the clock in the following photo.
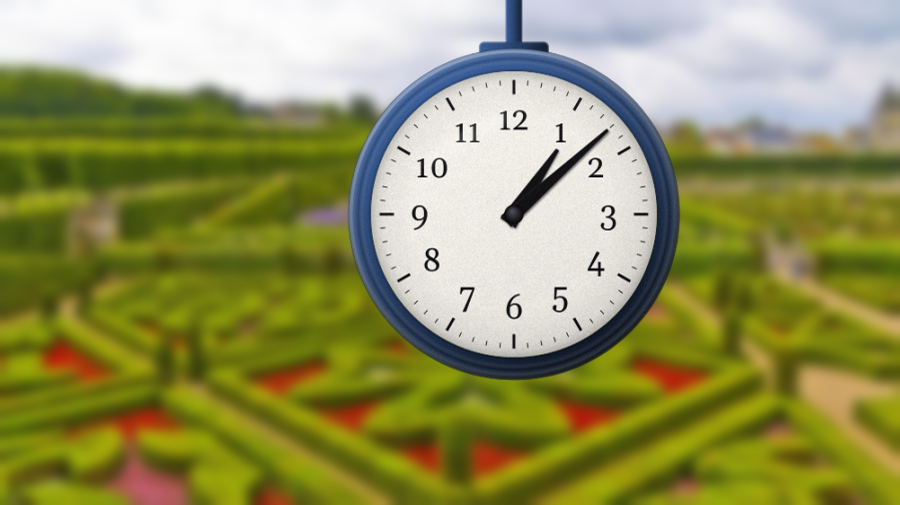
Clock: 1:08
